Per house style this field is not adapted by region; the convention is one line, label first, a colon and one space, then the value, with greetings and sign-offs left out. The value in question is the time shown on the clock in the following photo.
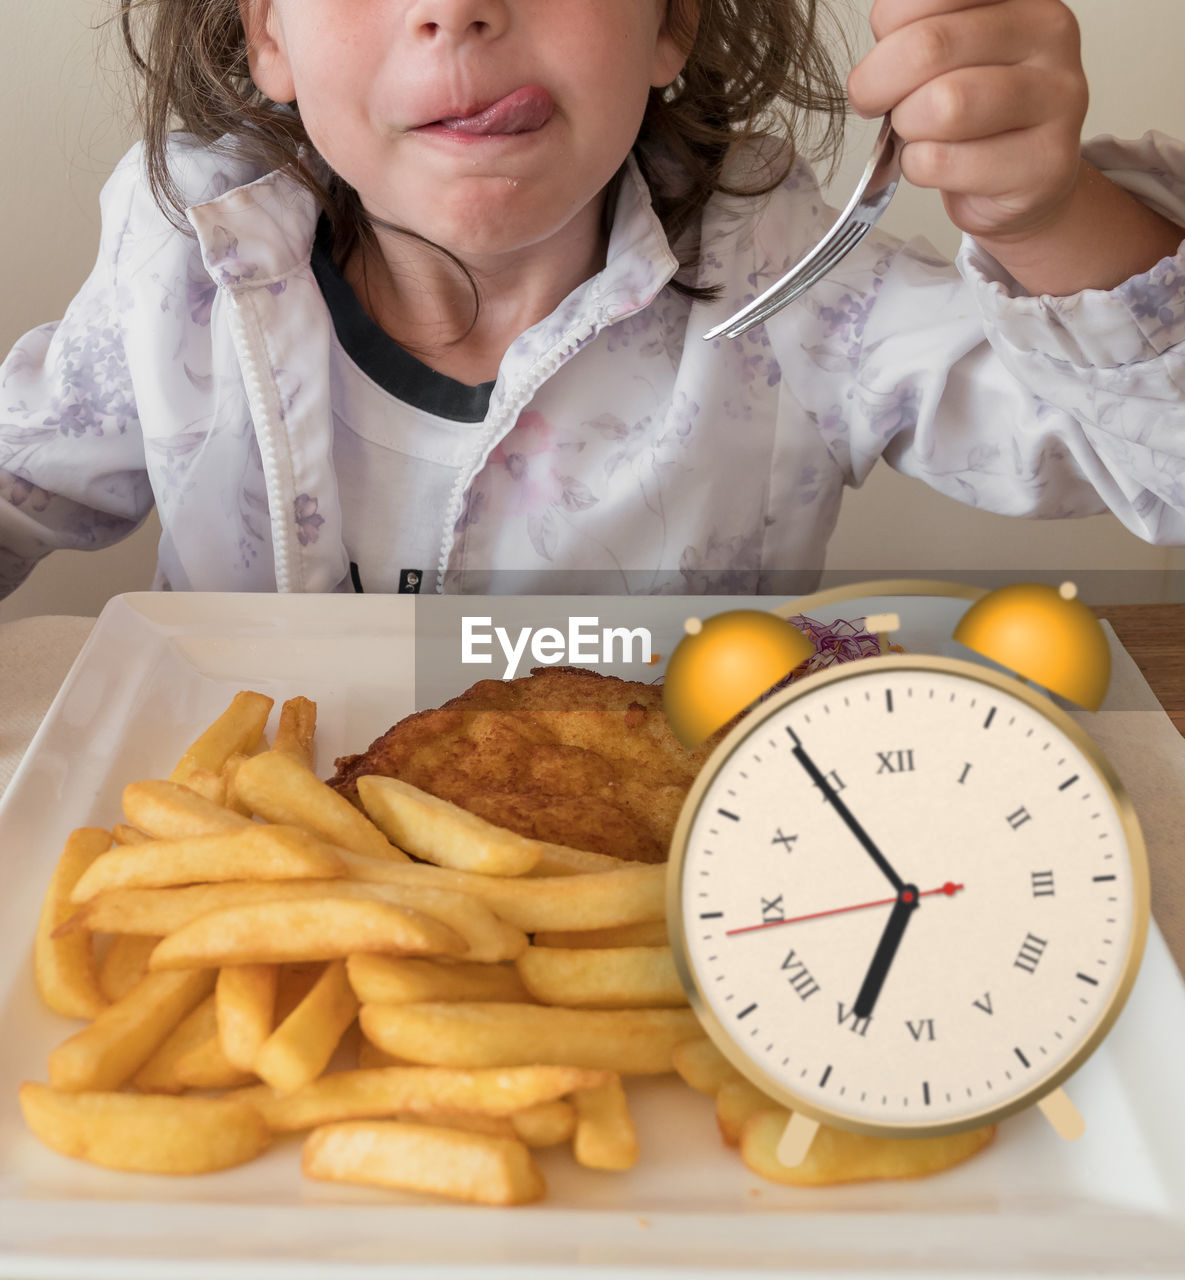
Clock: 6:54:44
